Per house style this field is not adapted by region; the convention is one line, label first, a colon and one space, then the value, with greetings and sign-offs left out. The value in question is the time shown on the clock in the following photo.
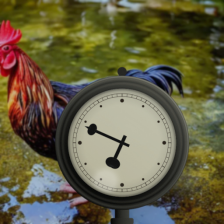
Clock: 6:49
